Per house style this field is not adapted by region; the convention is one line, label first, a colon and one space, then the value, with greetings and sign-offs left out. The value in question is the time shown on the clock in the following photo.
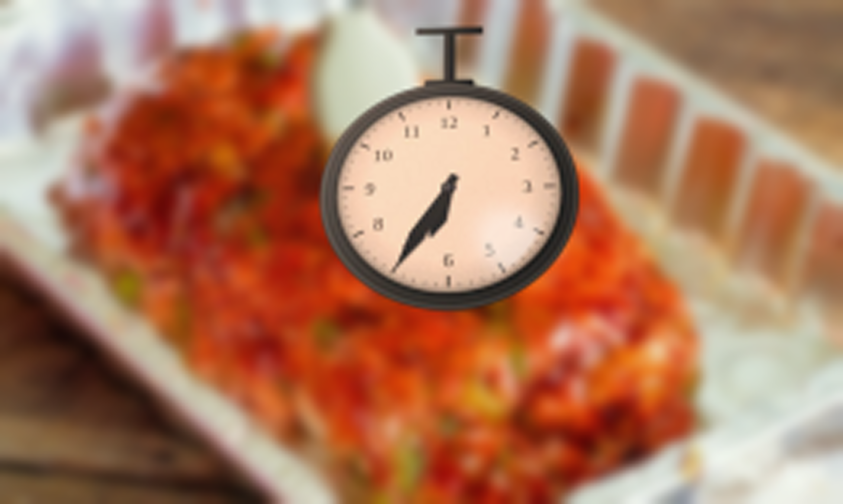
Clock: 6:35
